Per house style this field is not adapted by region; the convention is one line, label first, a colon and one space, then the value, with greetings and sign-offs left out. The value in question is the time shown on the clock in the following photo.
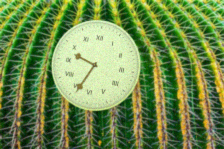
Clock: 9:34
